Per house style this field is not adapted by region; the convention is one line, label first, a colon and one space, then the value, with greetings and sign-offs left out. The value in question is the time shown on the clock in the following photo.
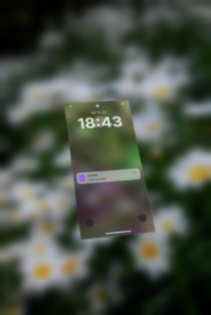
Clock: 18:43
